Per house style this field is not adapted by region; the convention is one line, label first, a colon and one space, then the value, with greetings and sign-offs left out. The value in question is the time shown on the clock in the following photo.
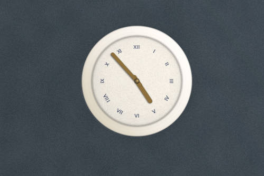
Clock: 4:53
